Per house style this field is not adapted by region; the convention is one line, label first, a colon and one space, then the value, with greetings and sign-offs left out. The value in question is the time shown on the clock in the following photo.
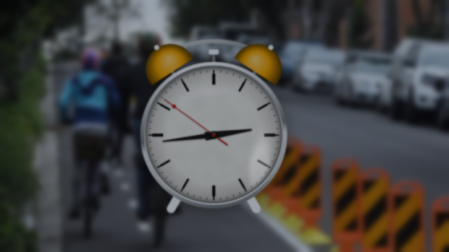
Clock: 2:43:51
